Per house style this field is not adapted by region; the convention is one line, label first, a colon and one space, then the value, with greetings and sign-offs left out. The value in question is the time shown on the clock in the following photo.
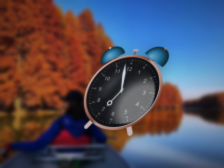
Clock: 6:58
